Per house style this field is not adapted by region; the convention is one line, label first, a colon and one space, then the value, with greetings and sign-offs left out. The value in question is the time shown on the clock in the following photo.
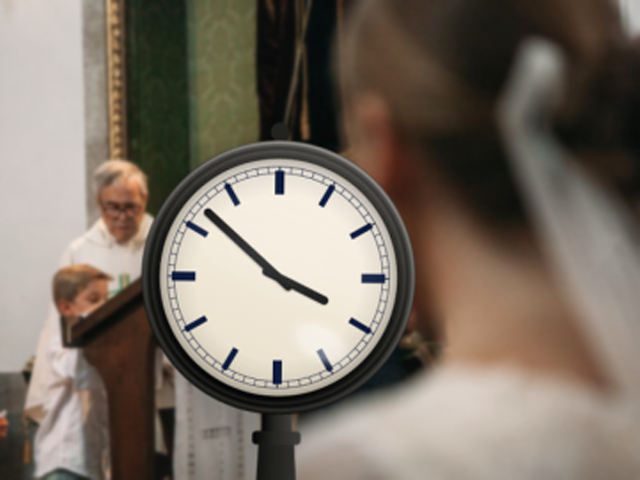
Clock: 3:52
